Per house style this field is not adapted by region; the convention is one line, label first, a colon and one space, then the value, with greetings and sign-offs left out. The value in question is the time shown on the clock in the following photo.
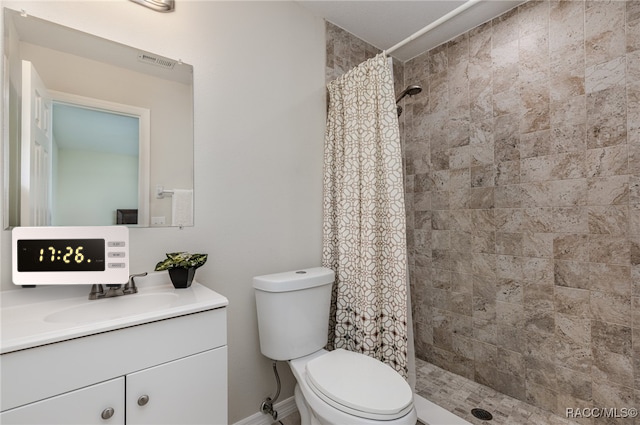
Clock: 17:26
